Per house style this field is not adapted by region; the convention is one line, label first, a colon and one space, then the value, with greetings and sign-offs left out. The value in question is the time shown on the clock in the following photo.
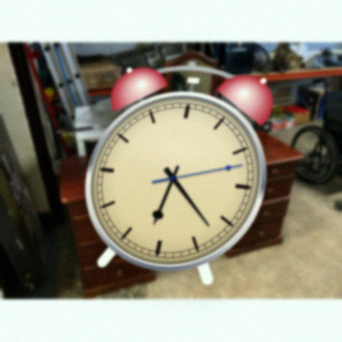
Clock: 6:22:12
